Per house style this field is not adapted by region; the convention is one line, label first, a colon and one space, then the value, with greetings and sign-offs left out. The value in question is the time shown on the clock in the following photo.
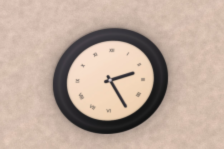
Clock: 2:25
